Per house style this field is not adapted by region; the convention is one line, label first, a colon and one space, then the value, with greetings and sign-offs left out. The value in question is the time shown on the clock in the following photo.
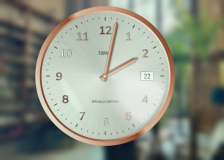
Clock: 2:02
